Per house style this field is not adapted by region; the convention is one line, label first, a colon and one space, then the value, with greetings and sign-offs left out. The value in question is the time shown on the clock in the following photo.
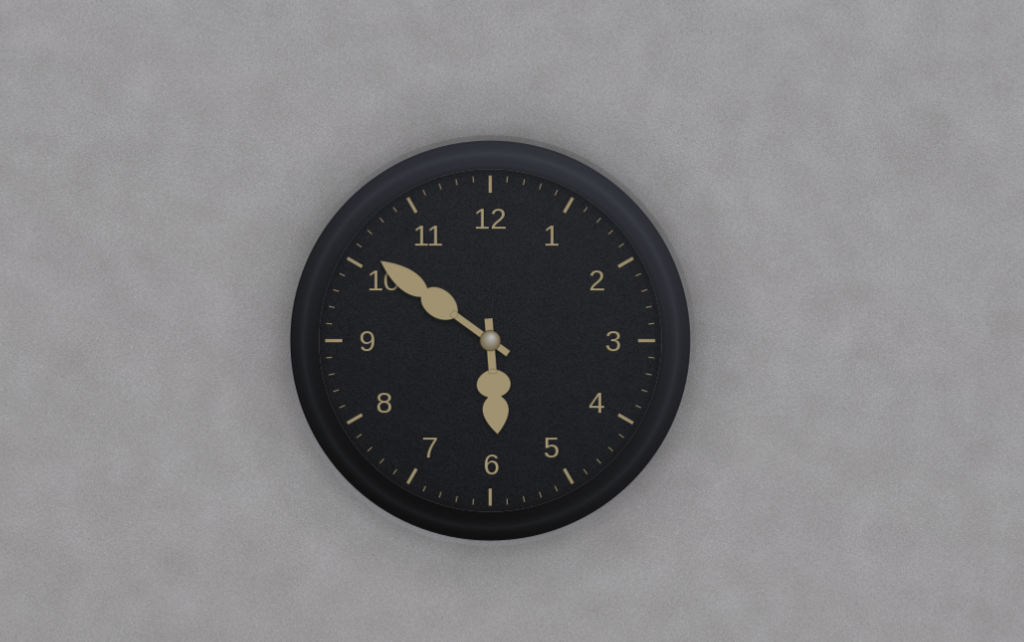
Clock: 5:51
